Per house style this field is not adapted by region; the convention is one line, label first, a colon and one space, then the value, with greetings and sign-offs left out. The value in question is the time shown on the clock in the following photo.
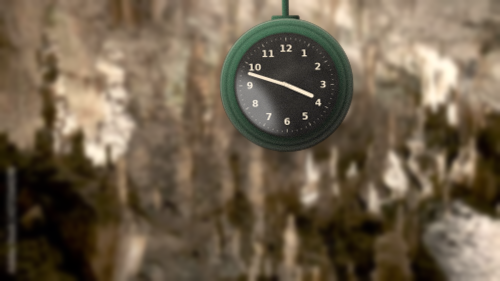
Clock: 3:48
